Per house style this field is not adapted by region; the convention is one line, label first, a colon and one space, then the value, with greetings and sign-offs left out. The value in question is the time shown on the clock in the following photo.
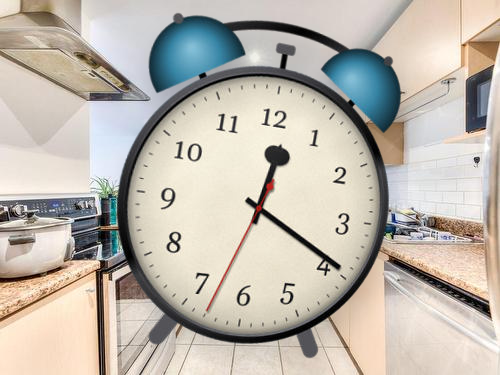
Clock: 12:19:33
